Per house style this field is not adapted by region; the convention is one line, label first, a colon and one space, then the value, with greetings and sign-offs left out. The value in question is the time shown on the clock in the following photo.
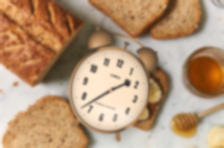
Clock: 1:37
